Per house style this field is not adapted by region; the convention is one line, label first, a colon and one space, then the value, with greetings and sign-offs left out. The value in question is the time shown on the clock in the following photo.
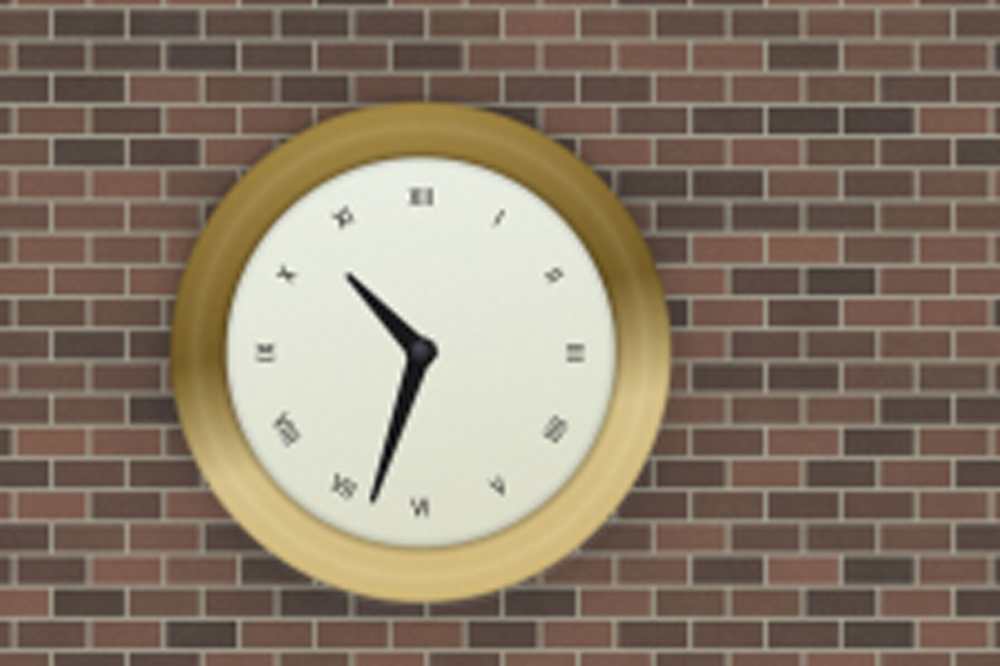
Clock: 10:33
